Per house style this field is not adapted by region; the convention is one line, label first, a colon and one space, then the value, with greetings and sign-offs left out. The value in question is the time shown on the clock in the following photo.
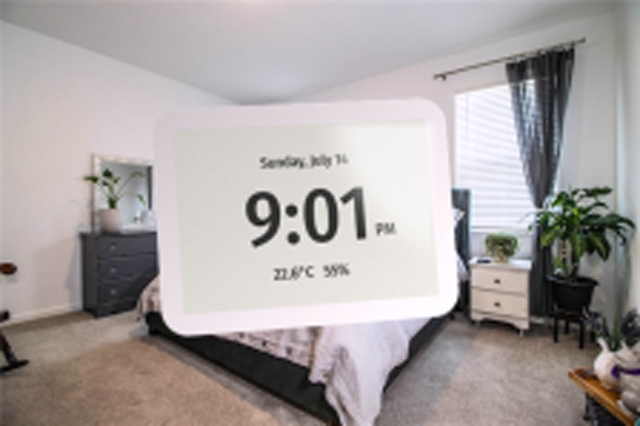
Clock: 9:01
